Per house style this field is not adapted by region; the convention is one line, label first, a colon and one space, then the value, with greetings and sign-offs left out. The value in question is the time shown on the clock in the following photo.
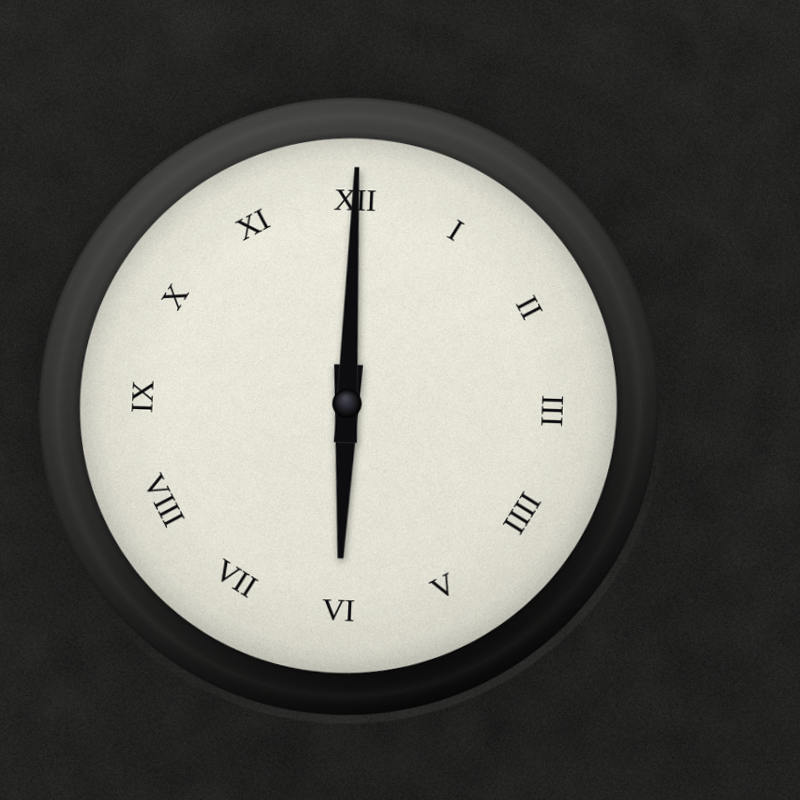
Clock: 6:00
